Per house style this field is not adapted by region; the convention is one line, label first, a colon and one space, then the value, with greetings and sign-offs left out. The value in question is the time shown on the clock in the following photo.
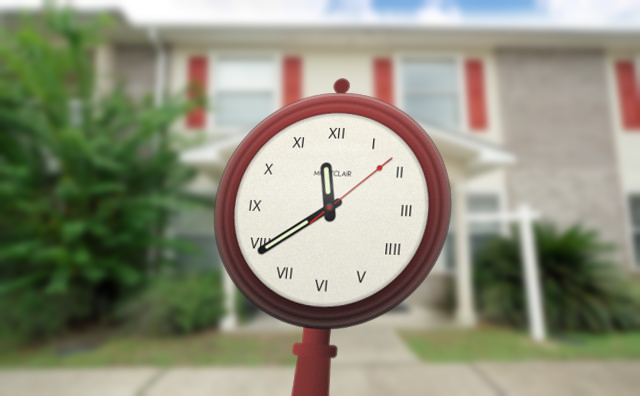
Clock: 11:39:08
